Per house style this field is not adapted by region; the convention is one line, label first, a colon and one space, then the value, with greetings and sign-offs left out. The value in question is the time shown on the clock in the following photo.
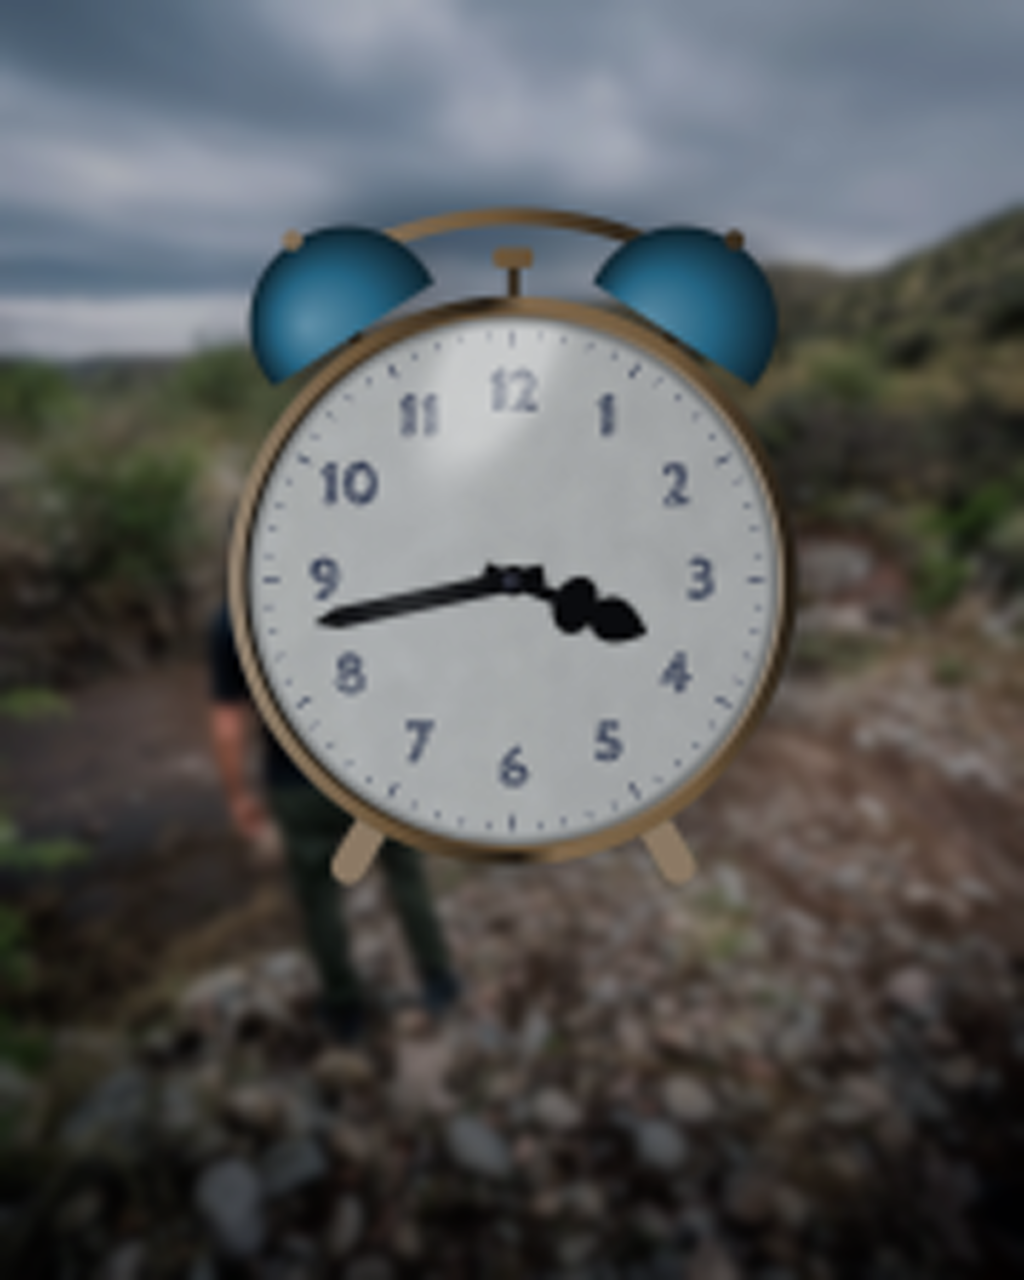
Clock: 3:43
